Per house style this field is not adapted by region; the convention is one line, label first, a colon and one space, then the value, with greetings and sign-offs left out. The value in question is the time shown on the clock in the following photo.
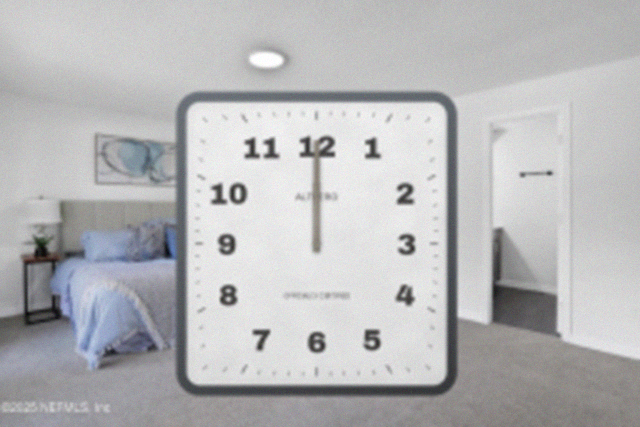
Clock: 12:00
